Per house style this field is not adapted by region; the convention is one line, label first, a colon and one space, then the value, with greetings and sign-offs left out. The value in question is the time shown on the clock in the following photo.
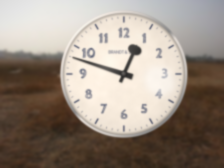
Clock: 12:48
